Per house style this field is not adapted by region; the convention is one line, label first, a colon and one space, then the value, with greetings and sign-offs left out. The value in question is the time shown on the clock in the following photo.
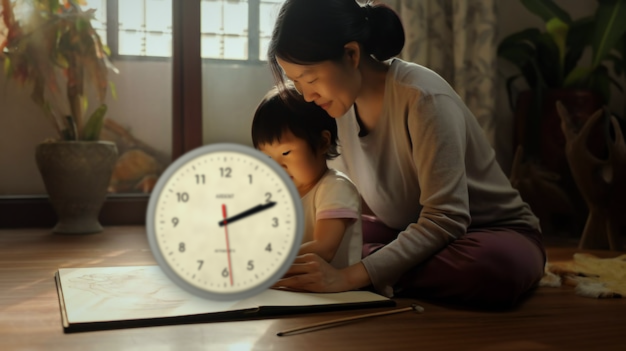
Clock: 2:11:29
